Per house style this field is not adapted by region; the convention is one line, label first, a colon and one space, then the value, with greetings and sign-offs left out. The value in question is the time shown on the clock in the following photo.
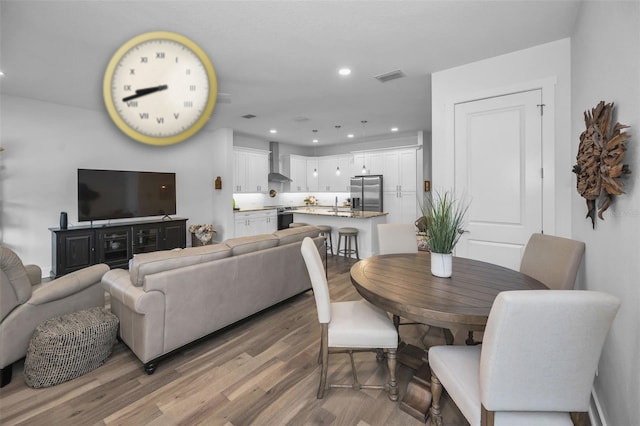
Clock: 8:42
